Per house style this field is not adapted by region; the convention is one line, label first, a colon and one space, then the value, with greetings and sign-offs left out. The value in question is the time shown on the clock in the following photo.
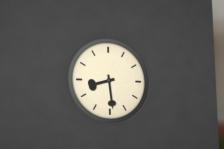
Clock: 8:29
